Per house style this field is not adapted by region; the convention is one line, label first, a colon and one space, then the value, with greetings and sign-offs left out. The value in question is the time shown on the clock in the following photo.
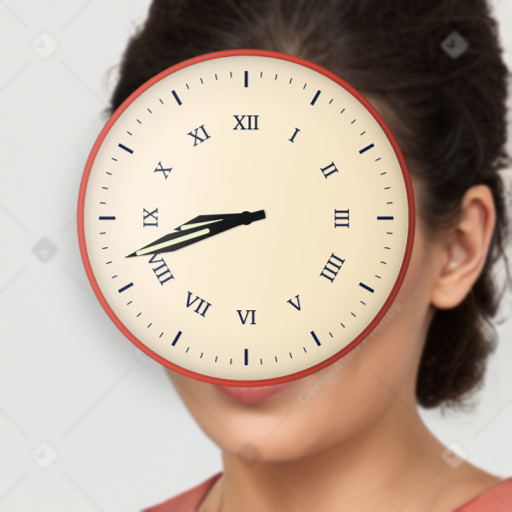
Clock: 8:42
